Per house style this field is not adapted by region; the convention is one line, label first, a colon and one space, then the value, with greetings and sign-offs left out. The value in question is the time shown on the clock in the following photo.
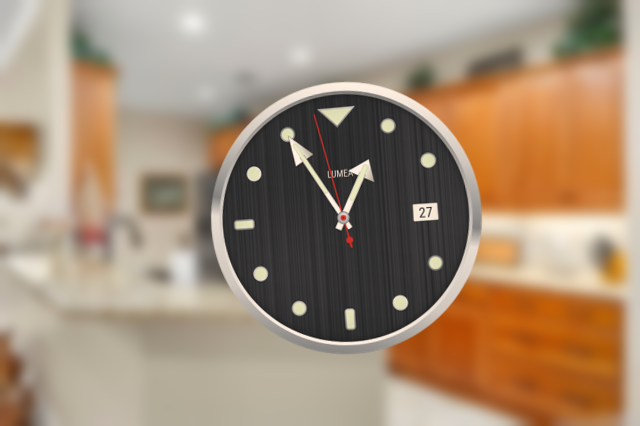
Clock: 12:54:58
